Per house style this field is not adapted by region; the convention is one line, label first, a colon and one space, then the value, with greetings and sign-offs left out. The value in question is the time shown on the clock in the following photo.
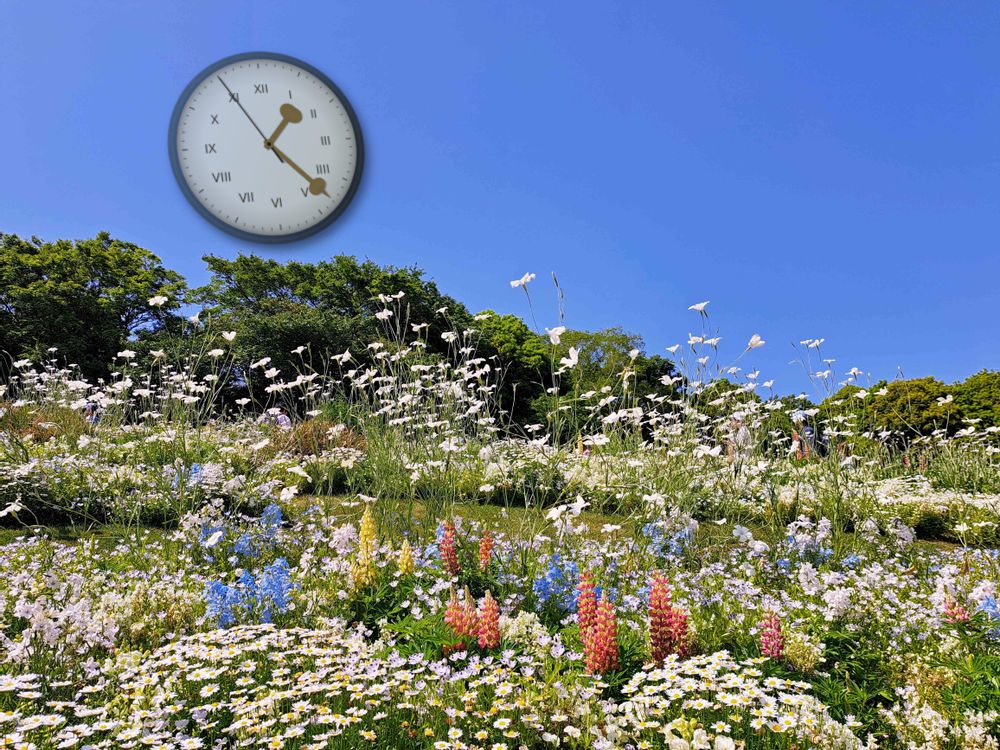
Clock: 1:22:55
